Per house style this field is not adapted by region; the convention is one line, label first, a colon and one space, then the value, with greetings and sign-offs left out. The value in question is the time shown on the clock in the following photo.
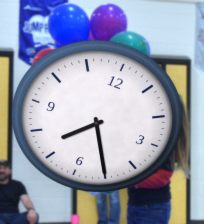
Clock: 7:25
